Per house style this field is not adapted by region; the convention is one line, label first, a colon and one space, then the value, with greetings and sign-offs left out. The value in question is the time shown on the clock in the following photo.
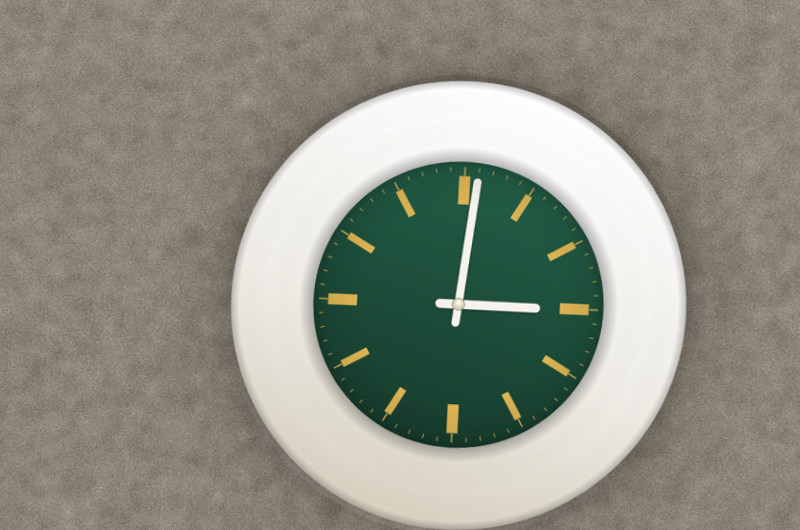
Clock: 3:01
